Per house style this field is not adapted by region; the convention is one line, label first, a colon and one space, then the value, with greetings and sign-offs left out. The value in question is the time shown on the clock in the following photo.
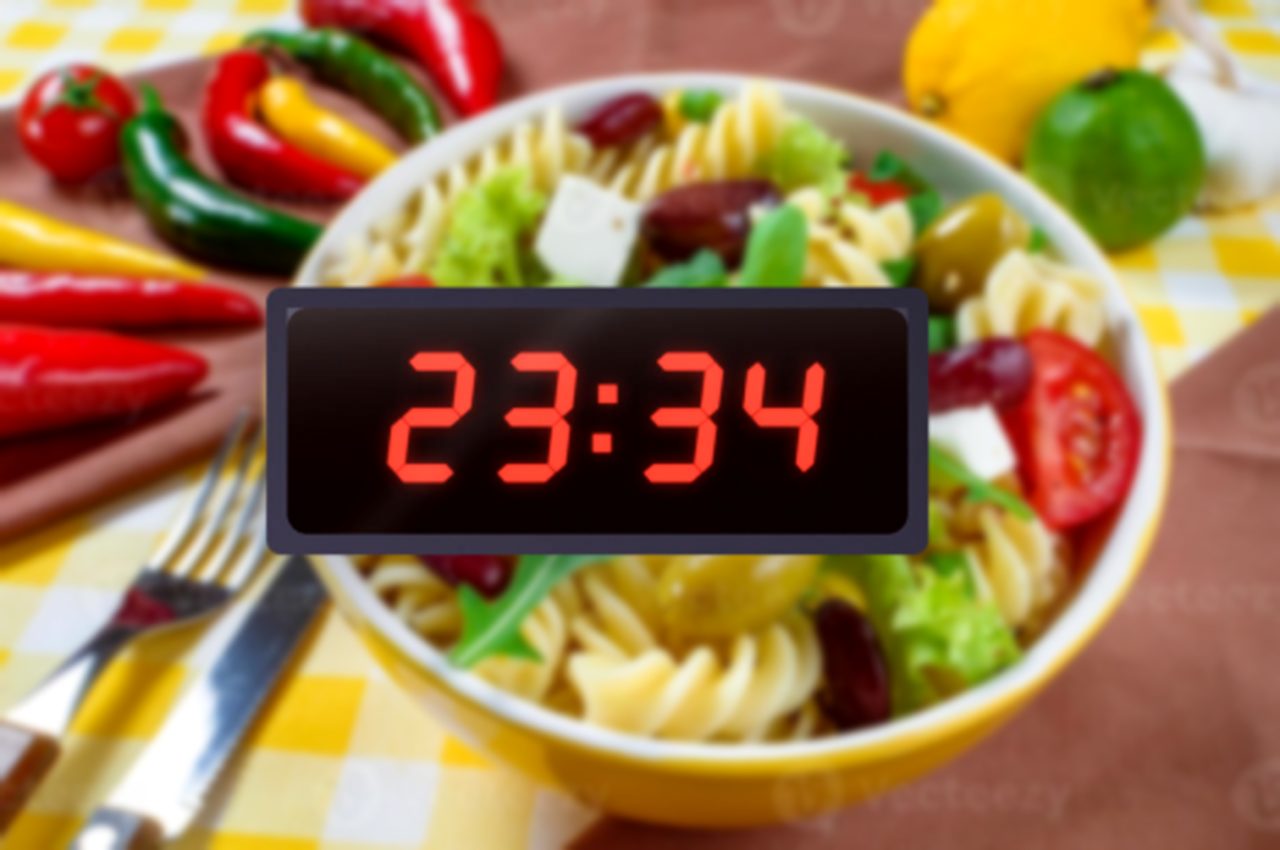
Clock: 23:34
